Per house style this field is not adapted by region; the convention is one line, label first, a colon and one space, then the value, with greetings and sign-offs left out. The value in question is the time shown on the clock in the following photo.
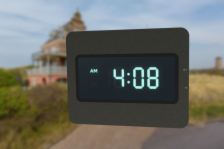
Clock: 4:08
